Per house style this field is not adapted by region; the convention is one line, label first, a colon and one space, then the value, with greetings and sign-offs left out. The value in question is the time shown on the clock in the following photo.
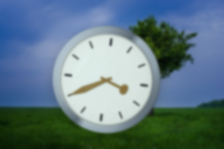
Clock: 3:40
